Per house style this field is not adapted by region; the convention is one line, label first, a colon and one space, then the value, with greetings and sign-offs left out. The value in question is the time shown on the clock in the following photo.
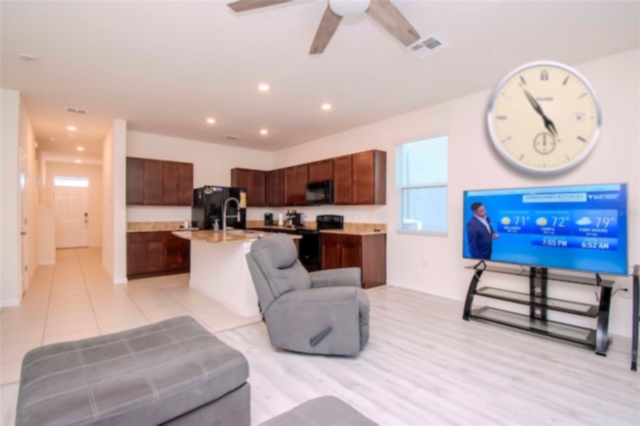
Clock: 4:54
